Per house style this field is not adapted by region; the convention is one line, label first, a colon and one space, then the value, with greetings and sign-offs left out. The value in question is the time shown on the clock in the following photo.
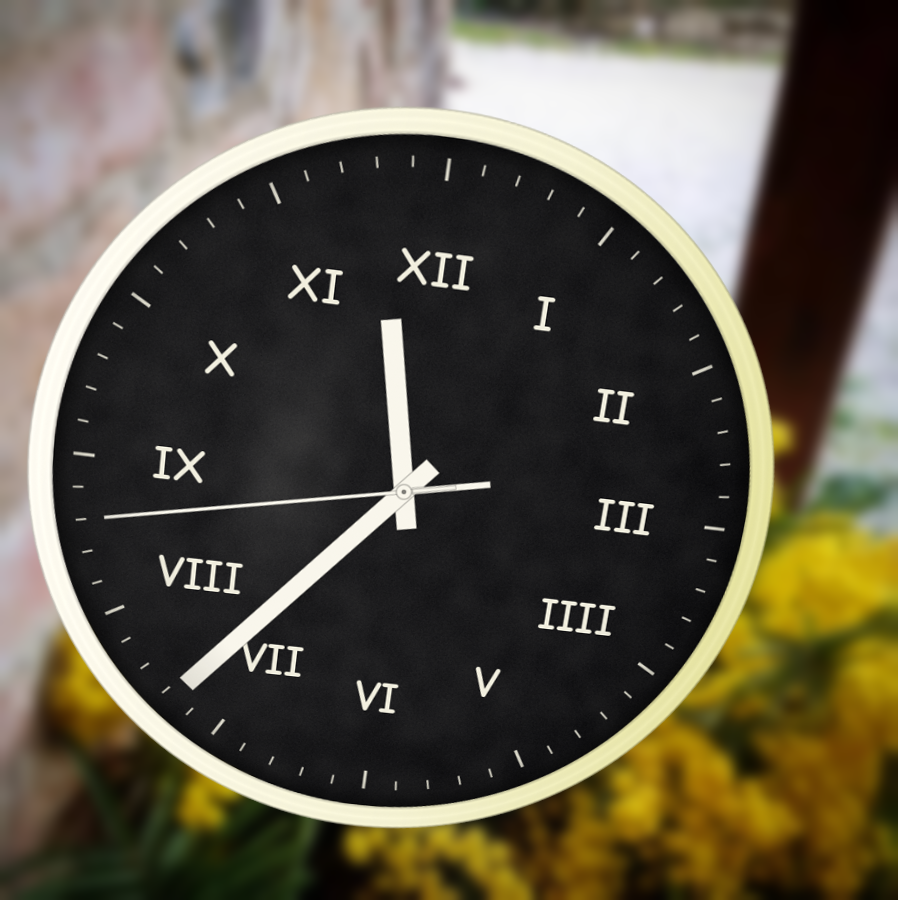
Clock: 11:36:43
